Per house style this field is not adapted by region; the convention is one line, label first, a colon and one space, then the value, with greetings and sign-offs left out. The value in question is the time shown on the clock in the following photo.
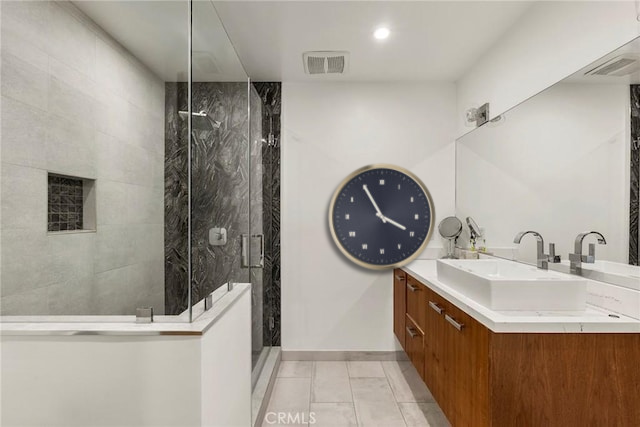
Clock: 3:55
